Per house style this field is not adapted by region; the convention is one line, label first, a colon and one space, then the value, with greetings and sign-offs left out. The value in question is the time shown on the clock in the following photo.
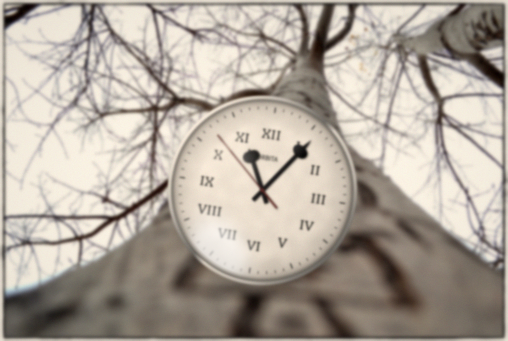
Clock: 11:05:52
